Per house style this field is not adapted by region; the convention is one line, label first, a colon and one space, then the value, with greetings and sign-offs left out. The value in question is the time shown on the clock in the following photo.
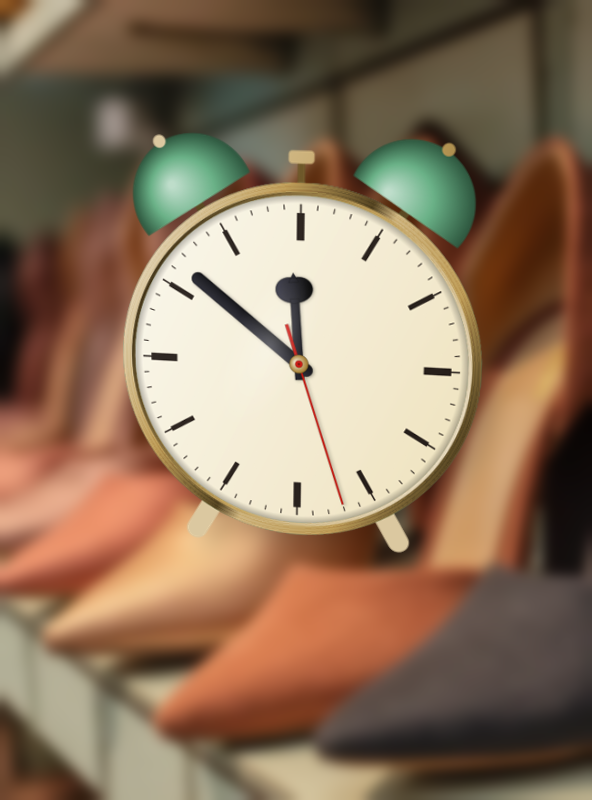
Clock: 11:51:27
